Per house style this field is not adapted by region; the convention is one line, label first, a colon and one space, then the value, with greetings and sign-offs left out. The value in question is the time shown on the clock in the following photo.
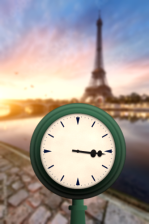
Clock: 3:16
